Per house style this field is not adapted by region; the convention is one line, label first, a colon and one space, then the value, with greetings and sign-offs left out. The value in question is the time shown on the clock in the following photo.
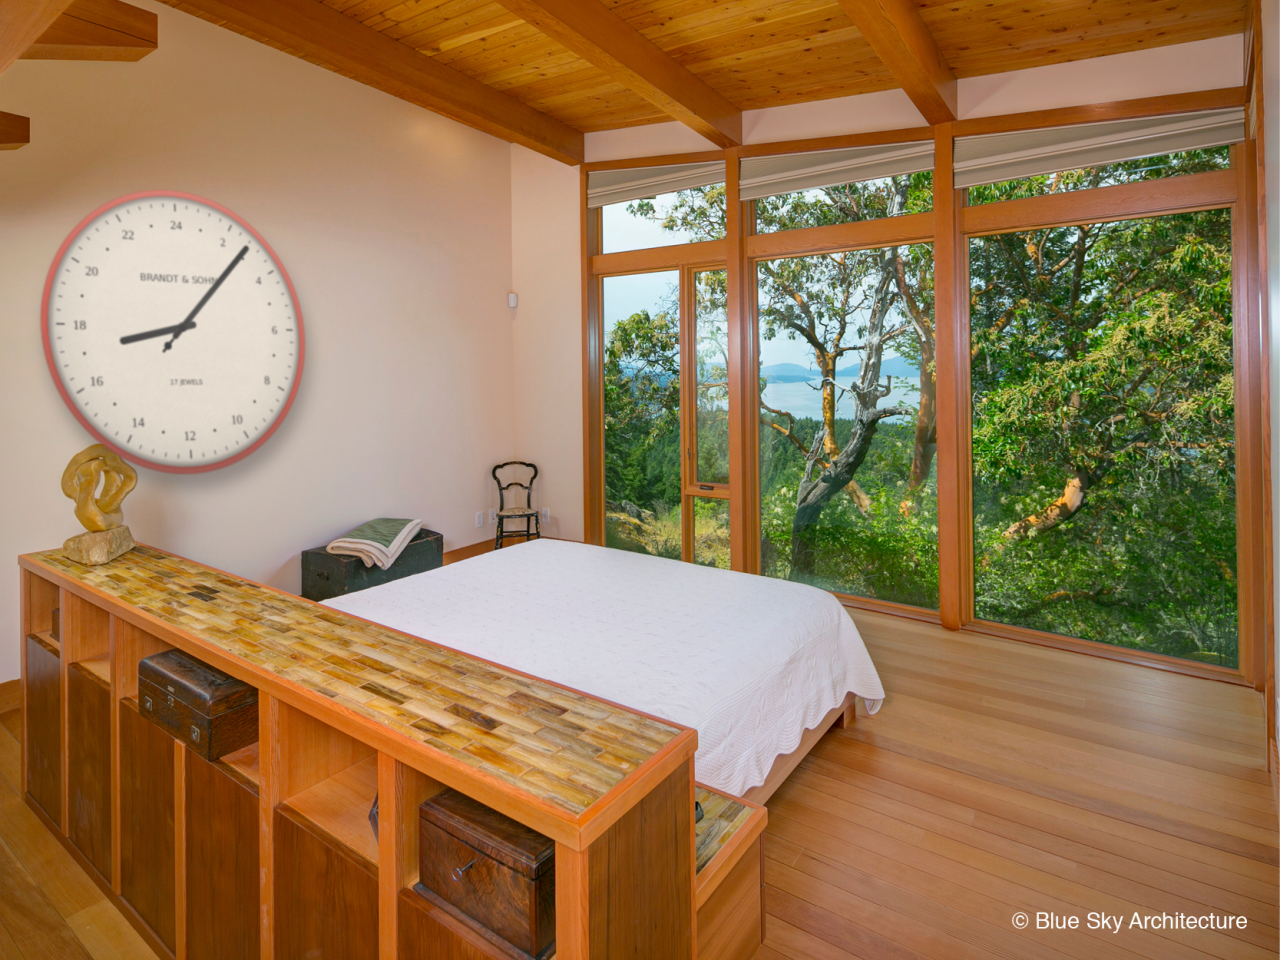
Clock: 17:07:07
